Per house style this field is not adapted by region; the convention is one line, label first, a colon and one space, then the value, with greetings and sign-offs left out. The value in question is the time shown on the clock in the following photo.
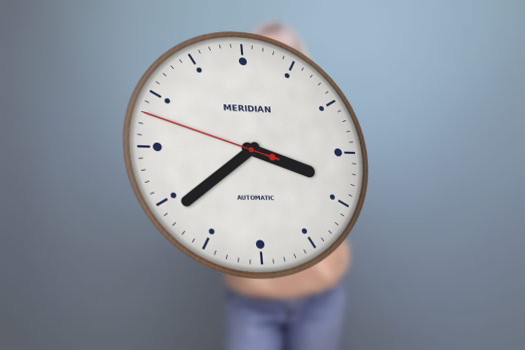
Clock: 3:38:48
